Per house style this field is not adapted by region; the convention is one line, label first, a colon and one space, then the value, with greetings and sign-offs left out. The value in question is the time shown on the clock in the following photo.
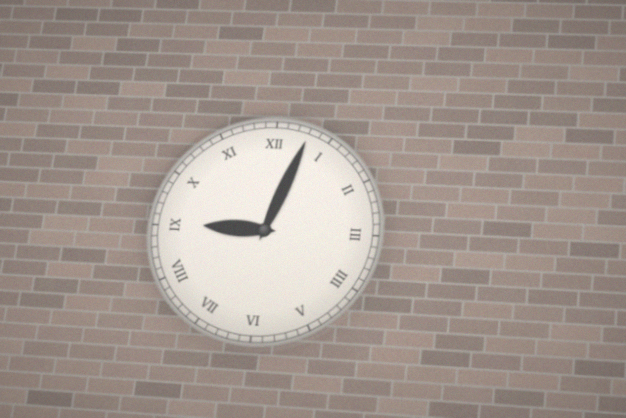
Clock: 9:03
